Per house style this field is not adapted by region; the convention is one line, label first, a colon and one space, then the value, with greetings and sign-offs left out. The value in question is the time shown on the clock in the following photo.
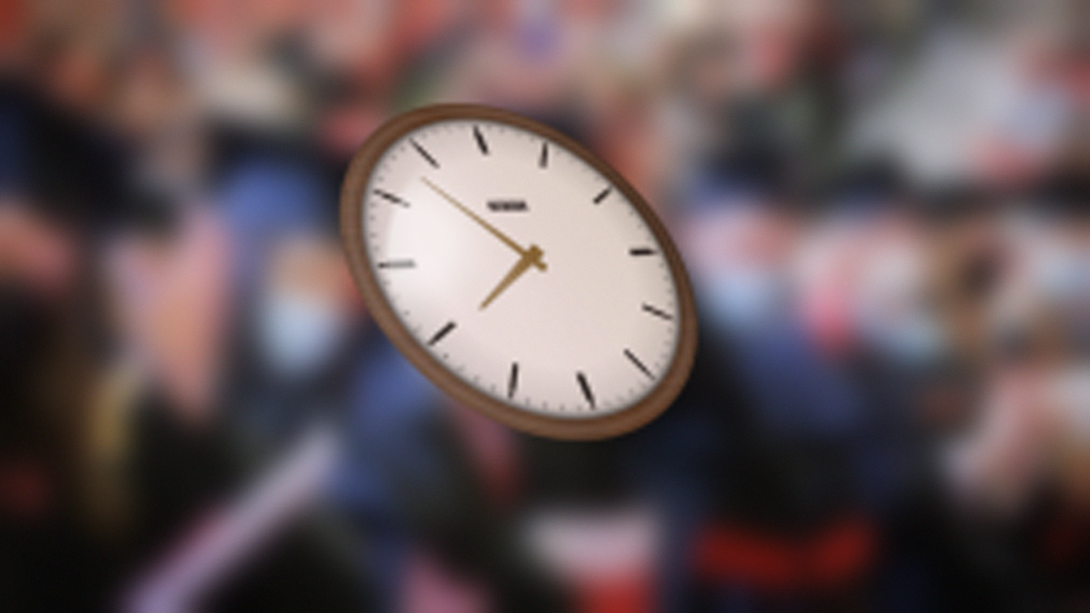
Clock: 7:53
